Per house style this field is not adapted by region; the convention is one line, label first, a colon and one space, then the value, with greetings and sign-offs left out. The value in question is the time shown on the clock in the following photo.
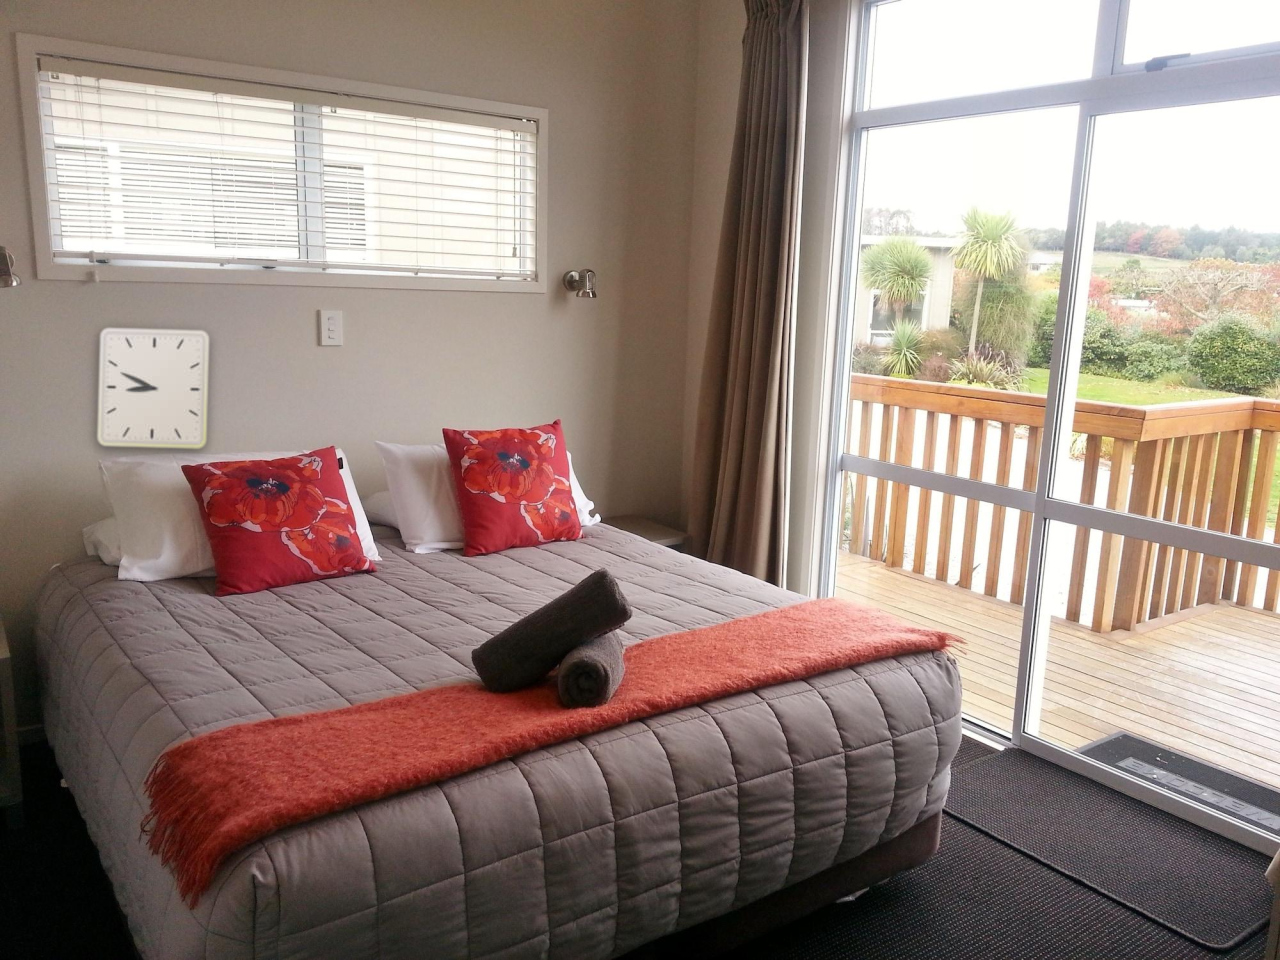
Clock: 8:49
